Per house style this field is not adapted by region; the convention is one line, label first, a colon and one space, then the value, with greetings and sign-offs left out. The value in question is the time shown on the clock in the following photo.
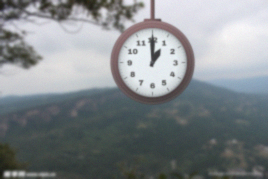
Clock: 1:00
